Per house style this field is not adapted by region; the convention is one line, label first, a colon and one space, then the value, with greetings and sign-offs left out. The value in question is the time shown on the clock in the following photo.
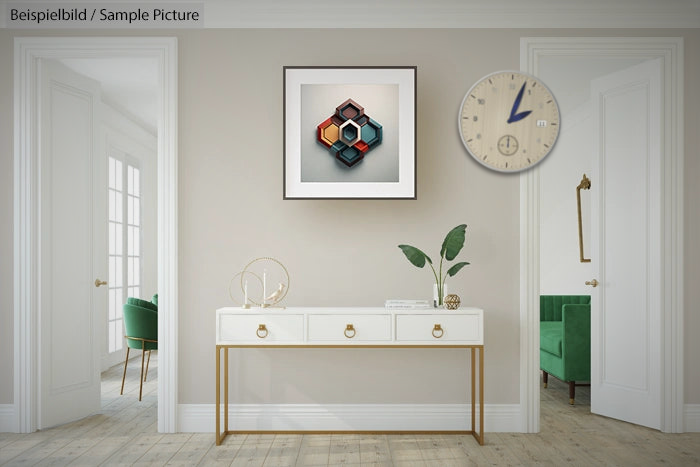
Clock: 2:03
